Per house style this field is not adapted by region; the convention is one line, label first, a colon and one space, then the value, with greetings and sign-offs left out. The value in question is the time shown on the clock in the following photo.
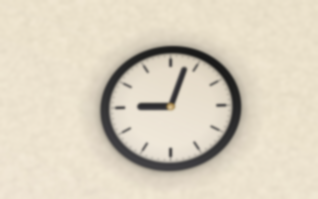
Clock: 9:03
